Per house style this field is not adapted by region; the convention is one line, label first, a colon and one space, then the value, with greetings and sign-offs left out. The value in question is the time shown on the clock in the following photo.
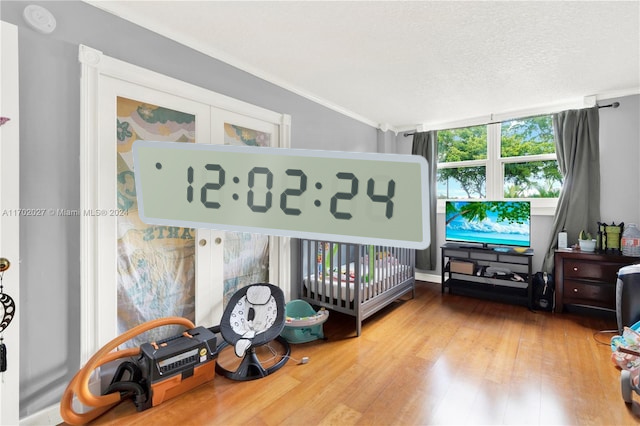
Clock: 12:02:24
